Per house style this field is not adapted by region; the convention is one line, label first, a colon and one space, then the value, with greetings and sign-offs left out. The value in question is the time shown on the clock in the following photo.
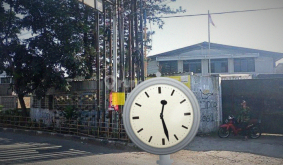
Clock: 12:28
